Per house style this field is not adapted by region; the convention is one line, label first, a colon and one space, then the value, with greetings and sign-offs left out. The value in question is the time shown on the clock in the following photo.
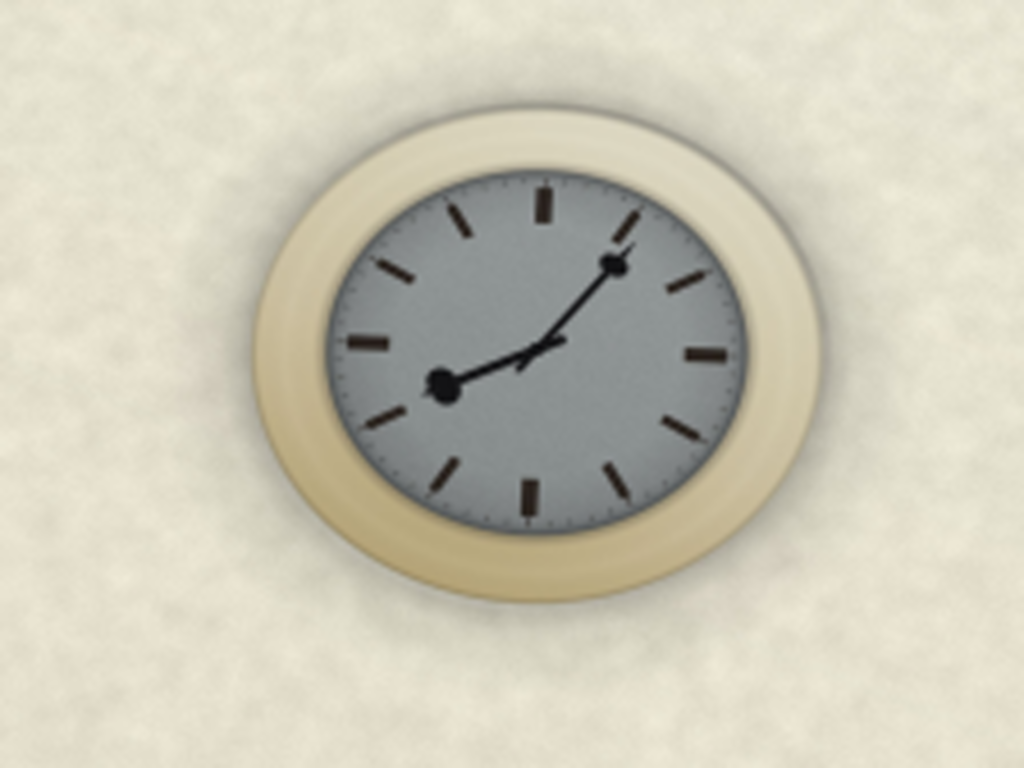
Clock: 8:06
